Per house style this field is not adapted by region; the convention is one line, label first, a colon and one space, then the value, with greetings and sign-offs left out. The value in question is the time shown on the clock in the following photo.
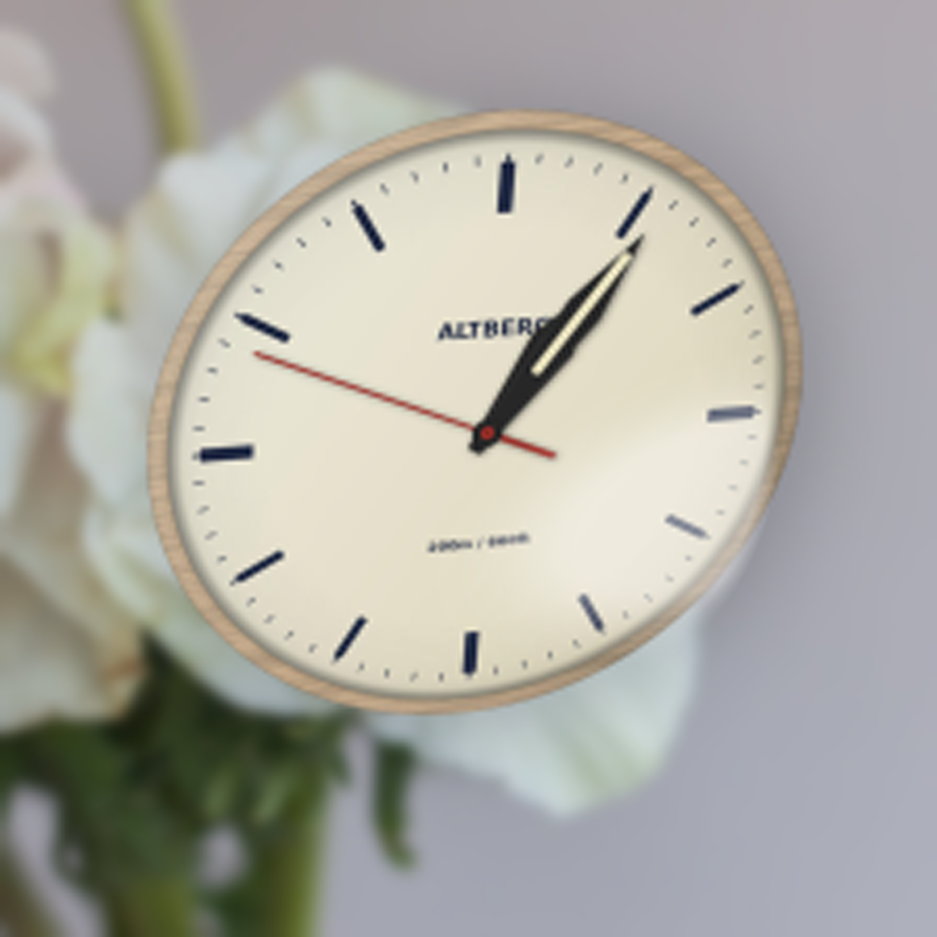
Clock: 1:05:49
